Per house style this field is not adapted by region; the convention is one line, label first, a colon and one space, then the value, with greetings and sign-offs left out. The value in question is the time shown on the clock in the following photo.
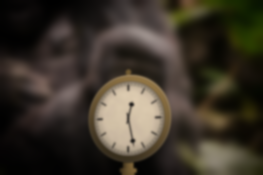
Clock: 12:28
